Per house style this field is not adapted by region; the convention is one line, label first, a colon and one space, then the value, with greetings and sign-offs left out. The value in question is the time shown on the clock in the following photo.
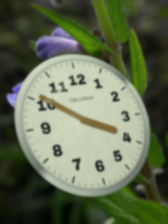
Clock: 3:51
